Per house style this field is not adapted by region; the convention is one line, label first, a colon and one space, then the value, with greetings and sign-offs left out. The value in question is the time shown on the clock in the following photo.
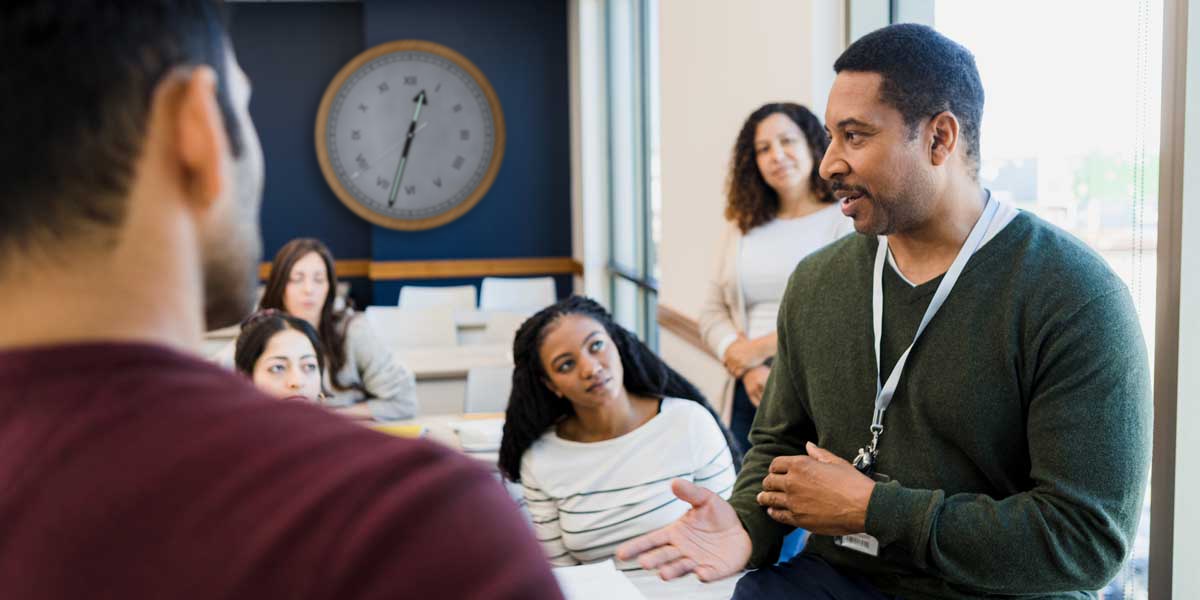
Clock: 12:32:39
